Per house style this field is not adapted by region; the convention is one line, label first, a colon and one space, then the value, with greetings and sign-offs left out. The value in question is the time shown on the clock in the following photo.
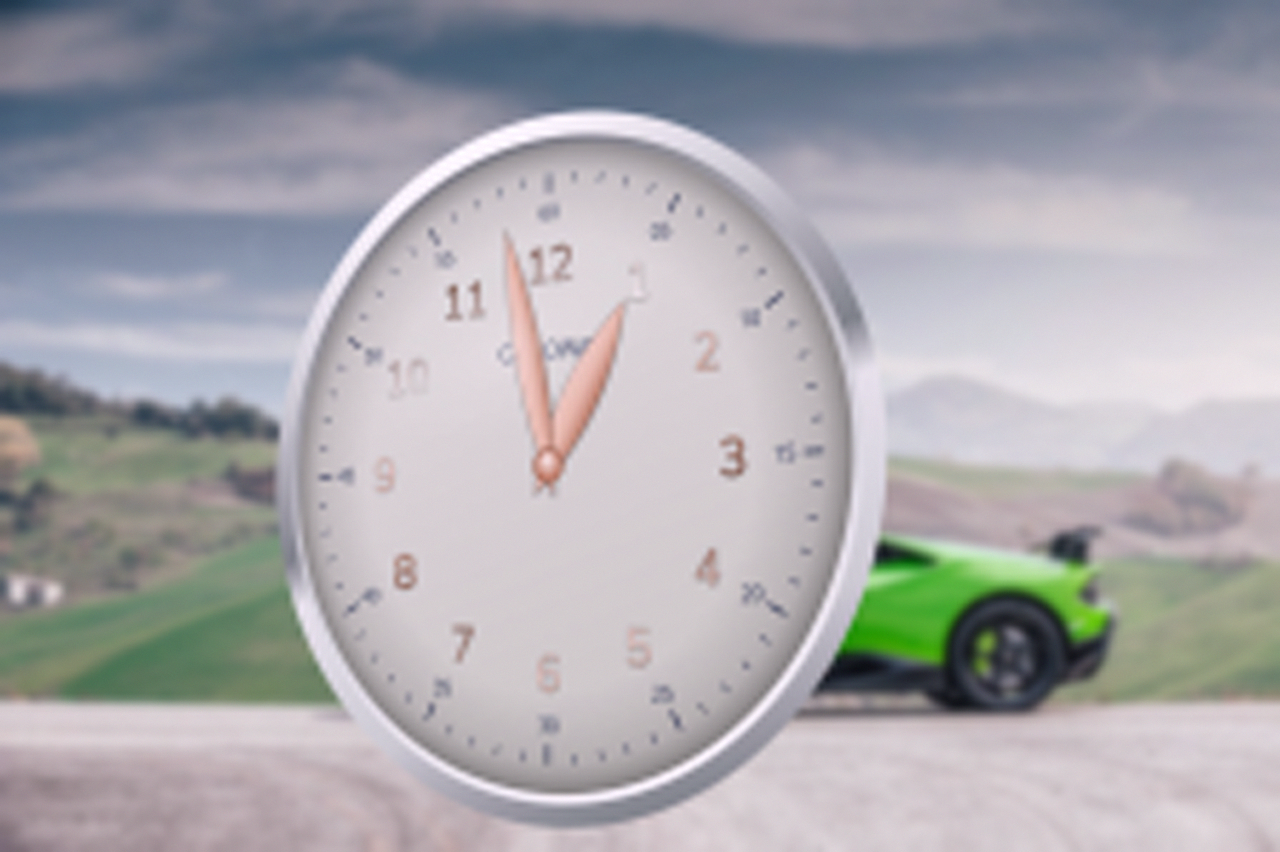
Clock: 12:58
